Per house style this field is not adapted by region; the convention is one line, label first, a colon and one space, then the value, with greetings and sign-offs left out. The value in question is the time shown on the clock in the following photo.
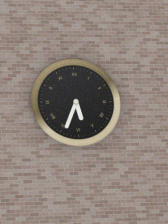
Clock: 5:34
